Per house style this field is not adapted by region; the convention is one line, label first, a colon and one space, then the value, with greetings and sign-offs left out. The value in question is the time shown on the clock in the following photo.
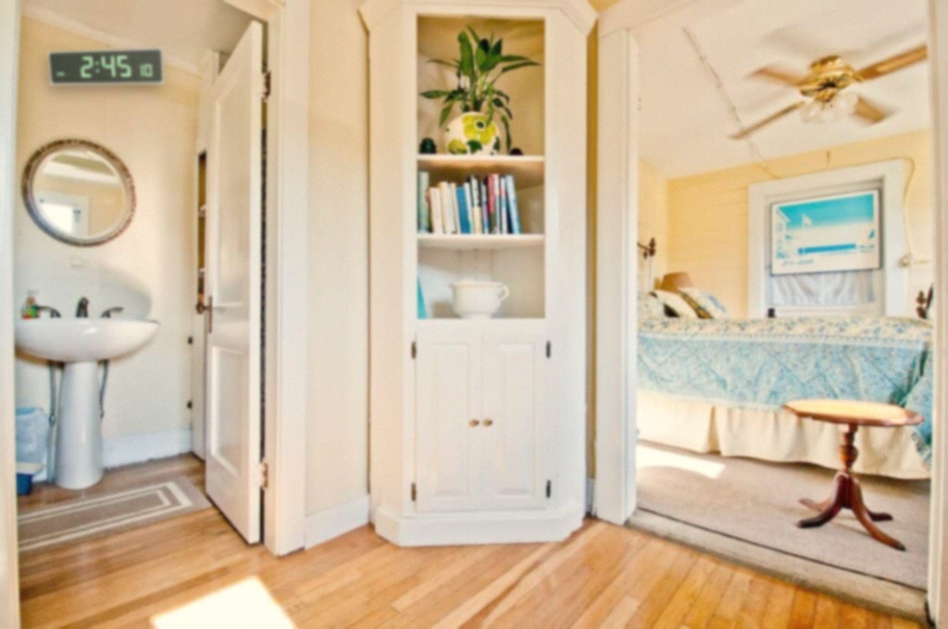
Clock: 2:45
